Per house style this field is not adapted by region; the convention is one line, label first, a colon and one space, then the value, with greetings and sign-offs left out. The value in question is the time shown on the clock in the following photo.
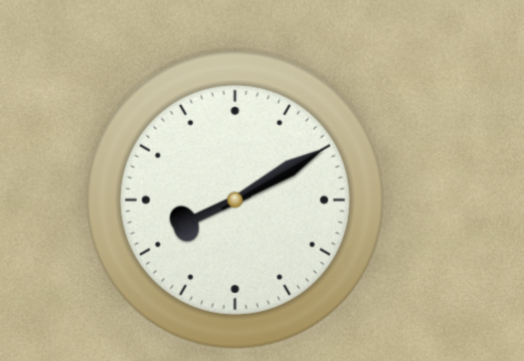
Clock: 8:10
